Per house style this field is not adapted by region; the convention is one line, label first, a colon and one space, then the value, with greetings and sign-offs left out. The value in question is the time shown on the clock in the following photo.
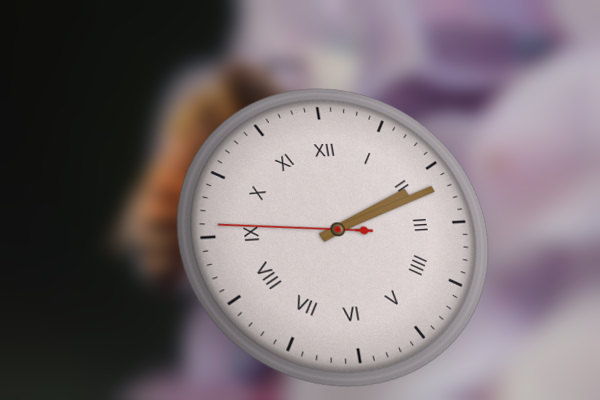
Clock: 2:11:46
